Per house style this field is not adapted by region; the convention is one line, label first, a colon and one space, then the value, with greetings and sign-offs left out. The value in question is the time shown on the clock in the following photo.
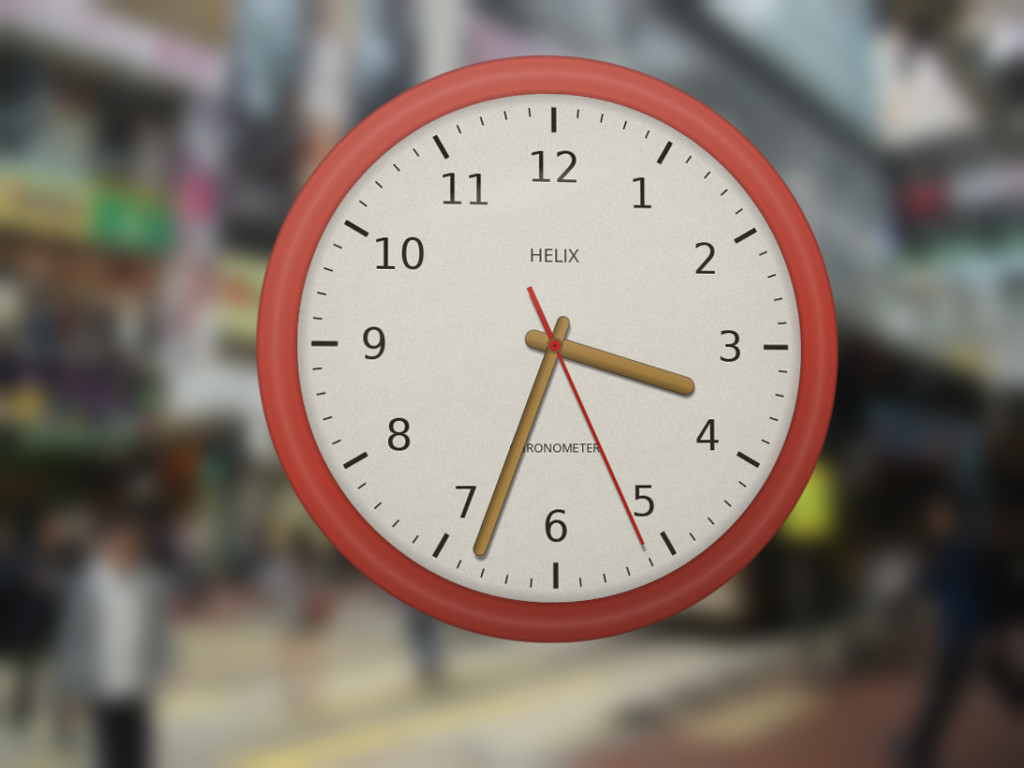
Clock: 3:33:26
